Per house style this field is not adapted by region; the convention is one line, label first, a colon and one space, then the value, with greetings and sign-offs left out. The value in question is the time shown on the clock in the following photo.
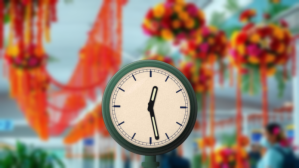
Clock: 12:28
